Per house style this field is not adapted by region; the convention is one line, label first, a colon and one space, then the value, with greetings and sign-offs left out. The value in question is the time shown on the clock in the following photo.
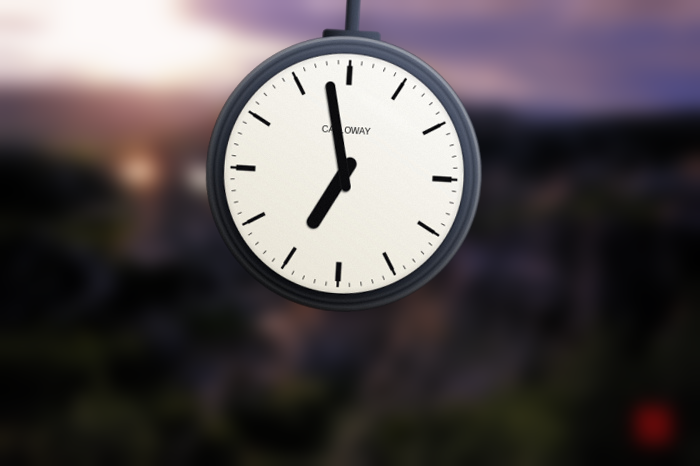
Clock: 6:58
